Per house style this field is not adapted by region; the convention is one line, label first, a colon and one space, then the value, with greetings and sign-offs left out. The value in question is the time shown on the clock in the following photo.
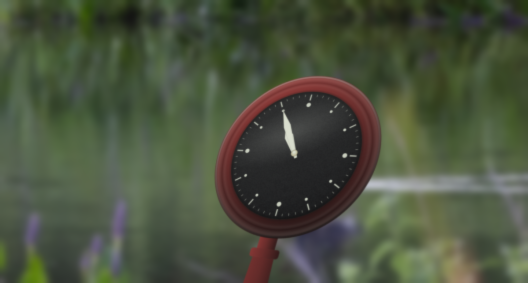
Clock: 10:55
